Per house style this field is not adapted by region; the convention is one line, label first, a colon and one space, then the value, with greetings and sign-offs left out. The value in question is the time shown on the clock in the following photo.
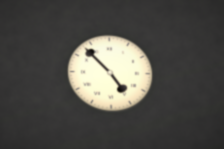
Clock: 4:53
